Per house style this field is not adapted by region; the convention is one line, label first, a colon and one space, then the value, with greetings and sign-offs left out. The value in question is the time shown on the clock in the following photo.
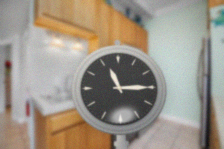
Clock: 11:15
